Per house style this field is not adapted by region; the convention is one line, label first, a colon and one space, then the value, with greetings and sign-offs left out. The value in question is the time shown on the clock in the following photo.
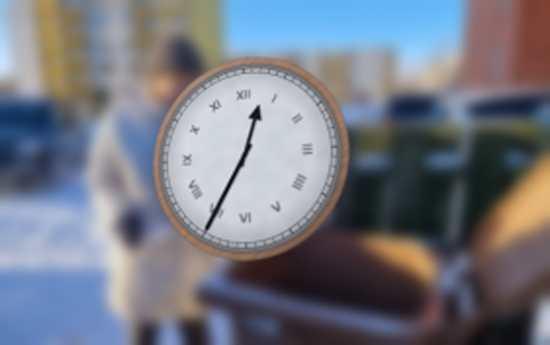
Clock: 12:35
